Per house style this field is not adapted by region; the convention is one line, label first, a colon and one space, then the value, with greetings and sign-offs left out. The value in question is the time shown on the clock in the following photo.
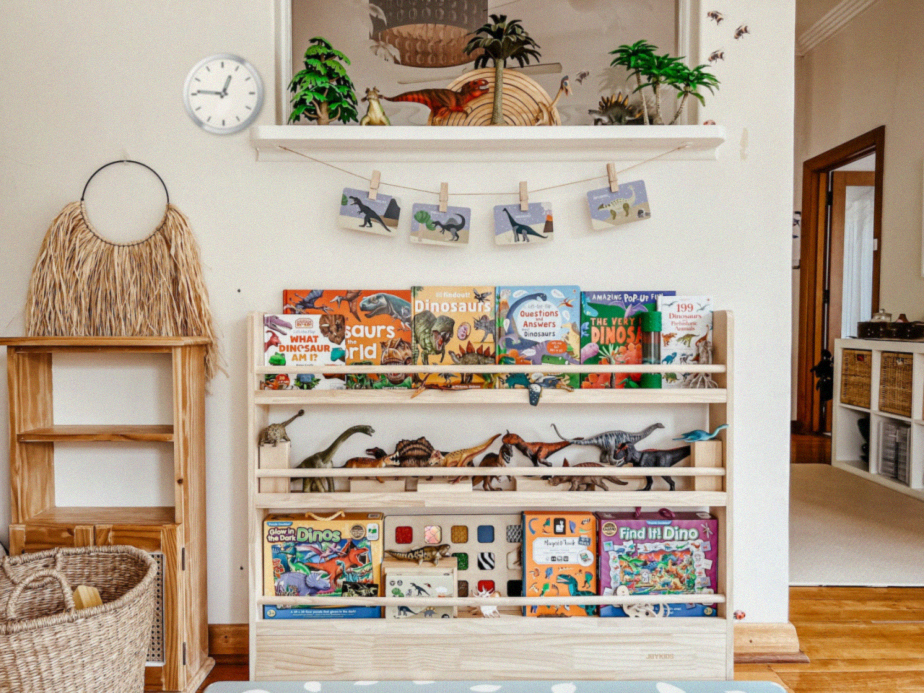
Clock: 12:46
